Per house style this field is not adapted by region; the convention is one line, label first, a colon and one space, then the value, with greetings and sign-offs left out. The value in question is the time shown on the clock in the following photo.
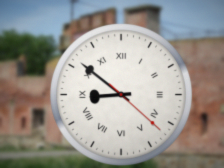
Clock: 8:51:22
